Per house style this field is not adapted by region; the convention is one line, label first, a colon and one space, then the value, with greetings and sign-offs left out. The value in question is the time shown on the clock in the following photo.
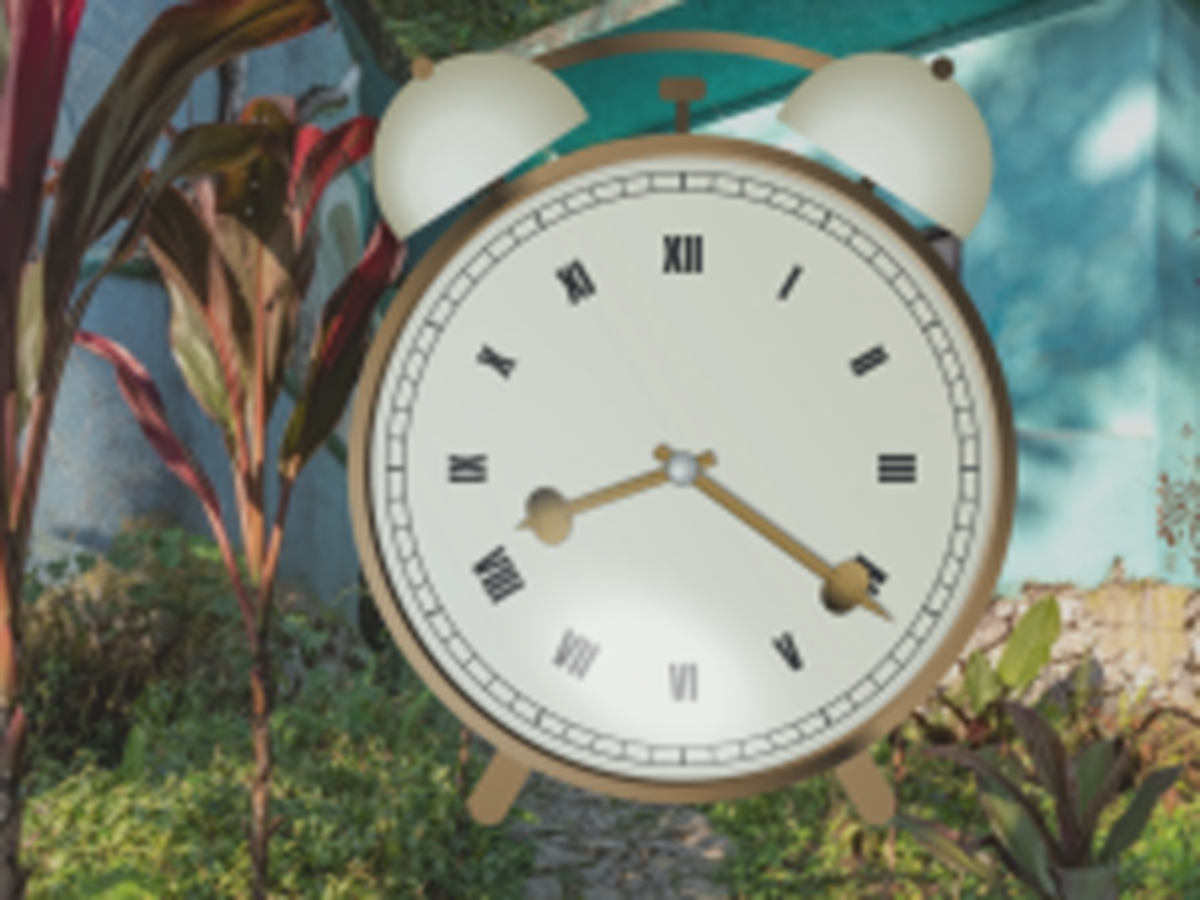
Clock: 8:21
